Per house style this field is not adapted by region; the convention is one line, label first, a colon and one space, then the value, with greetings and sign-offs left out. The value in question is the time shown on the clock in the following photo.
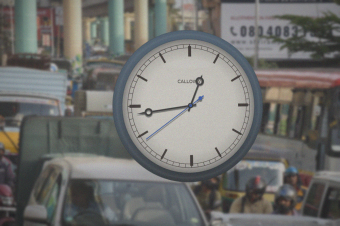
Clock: 12:43:39
